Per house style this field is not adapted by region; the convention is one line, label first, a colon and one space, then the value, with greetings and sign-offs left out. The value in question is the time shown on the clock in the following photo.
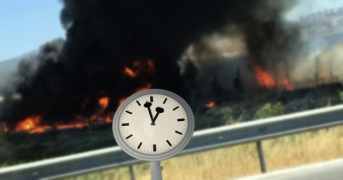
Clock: 12:58
